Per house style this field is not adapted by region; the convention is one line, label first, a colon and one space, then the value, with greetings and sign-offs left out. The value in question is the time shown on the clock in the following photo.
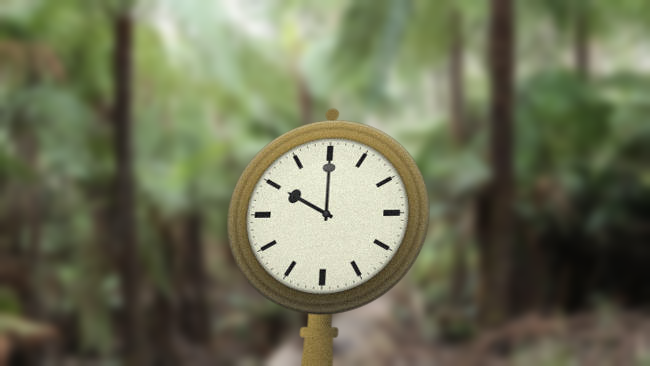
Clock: 10:00
